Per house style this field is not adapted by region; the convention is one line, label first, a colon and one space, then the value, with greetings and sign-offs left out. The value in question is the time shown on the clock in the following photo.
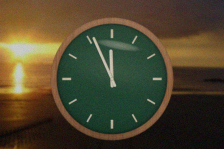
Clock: 11:56
